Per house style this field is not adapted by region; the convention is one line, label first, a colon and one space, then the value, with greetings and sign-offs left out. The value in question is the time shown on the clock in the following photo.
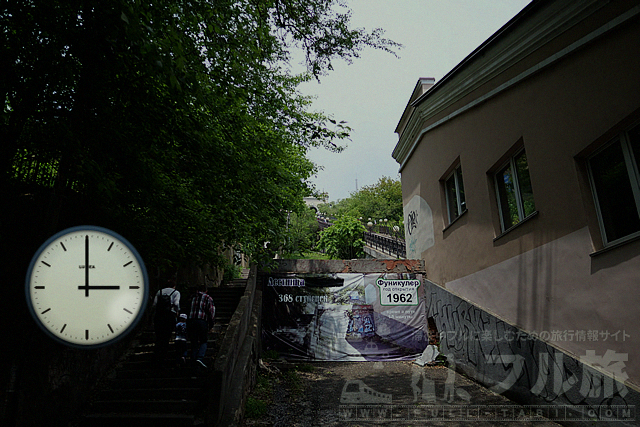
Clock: 3:00
